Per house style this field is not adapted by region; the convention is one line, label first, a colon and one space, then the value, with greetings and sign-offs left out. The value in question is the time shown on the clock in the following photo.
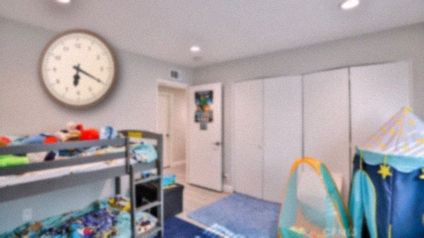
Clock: 6:20
